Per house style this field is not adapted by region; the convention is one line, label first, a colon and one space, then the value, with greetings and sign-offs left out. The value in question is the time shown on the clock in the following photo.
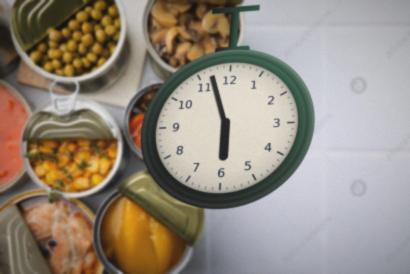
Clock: 5:57
